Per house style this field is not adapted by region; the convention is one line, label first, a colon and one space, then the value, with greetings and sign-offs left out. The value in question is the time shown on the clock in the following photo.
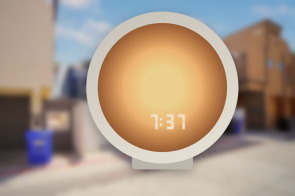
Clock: 7:37
